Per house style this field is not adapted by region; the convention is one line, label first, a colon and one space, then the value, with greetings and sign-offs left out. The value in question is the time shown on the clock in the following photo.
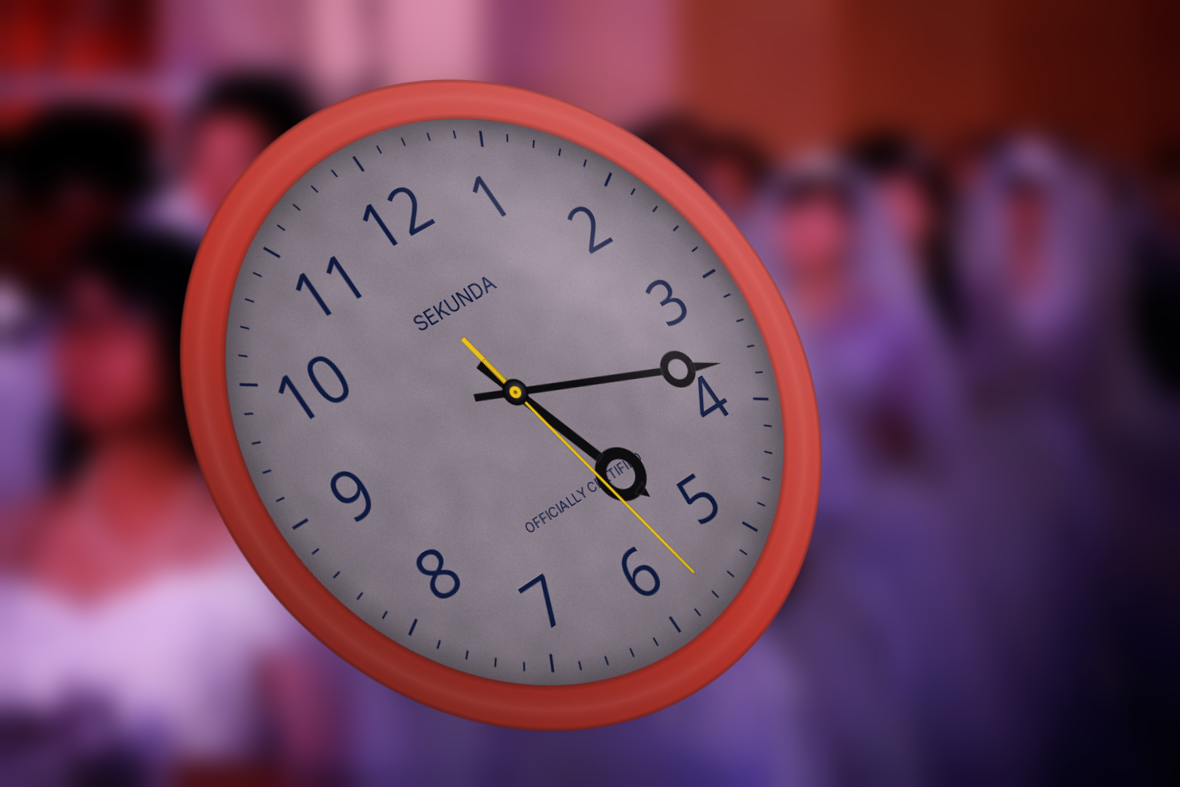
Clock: 5:18:28
